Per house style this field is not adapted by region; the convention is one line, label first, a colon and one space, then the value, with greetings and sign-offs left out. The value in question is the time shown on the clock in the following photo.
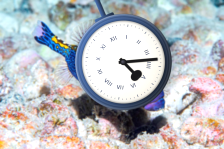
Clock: 5:18
